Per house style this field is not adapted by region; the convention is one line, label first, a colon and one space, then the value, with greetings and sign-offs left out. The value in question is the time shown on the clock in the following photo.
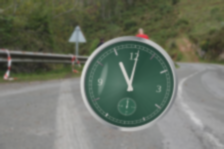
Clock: 11:01
